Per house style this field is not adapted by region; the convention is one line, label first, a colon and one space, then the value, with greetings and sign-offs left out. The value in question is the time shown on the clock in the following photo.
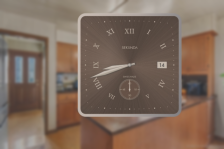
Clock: 8:42
